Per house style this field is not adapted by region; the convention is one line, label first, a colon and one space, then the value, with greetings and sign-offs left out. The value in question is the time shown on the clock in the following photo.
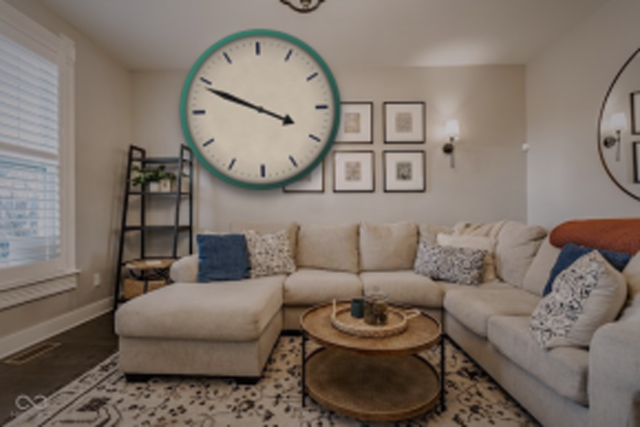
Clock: 3:49
